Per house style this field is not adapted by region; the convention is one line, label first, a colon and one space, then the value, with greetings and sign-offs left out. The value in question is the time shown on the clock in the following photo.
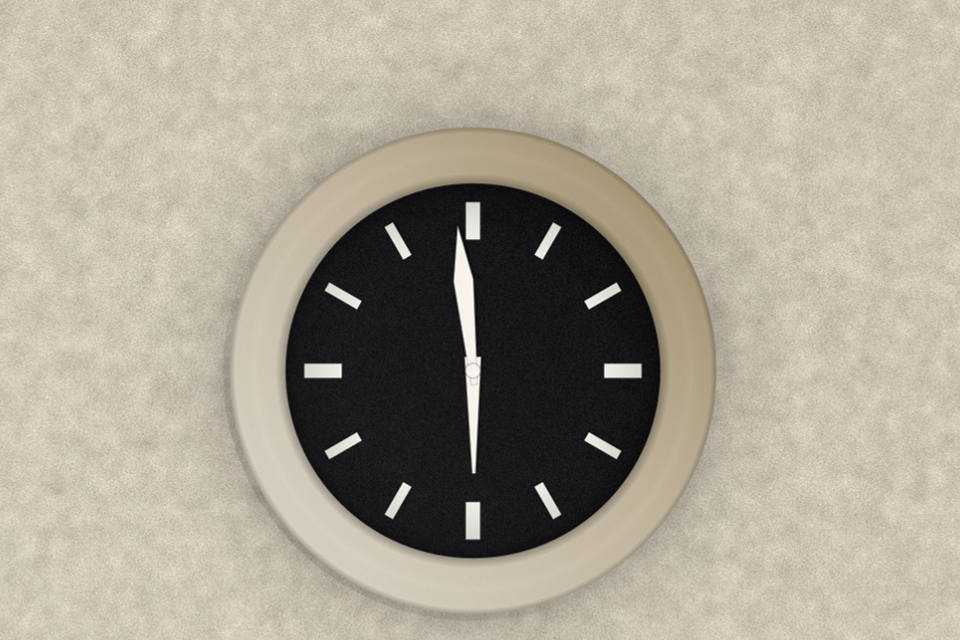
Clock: 5:59
